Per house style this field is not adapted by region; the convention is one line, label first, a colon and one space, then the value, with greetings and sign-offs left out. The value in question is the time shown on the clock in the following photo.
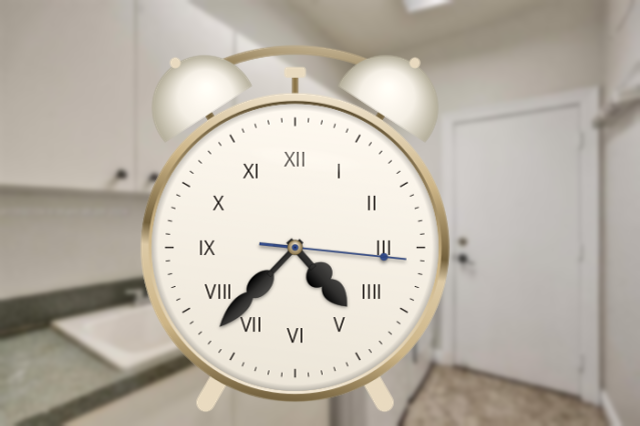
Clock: 4:37:16
